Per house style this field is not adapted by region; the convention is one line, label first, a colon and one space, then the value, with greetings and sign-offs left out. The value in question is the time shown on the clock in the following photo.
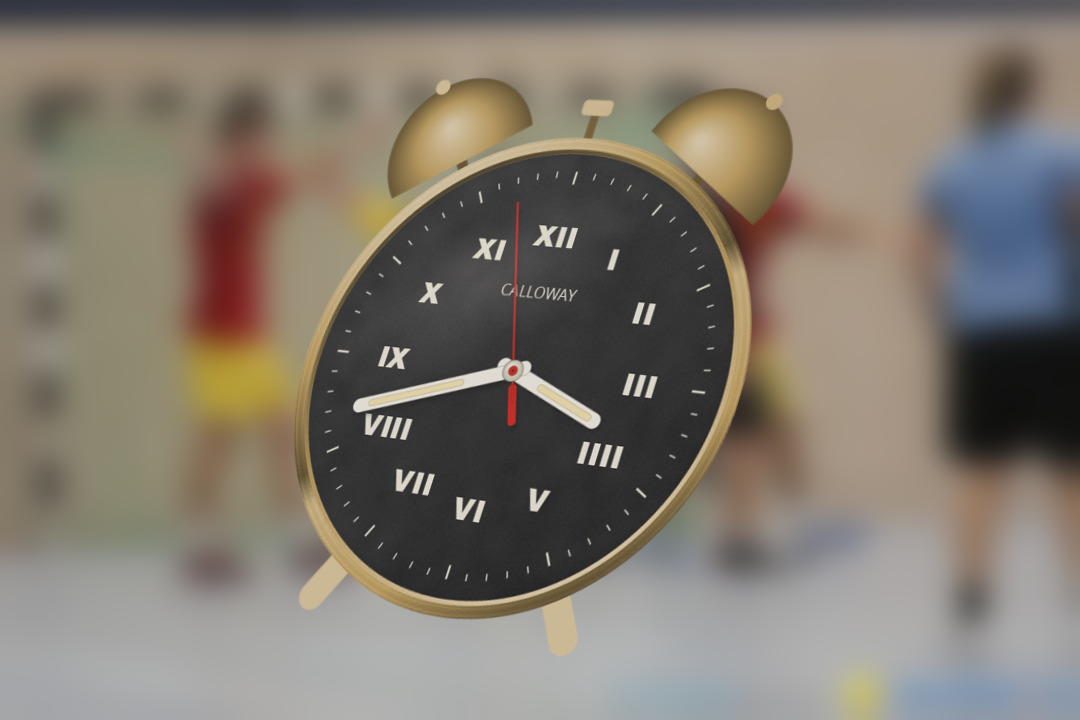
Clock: 3:41:57
